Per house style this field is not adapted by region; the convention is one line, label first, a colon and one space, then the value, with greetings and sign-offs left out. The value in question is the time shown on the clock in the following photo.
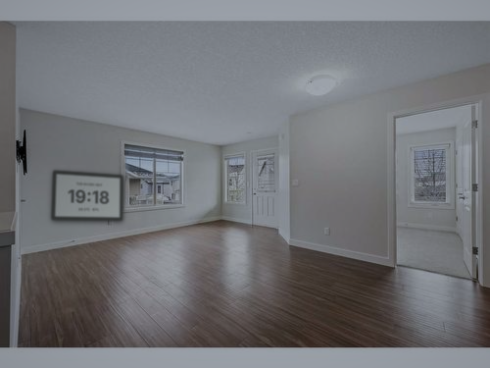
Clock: 19:18
